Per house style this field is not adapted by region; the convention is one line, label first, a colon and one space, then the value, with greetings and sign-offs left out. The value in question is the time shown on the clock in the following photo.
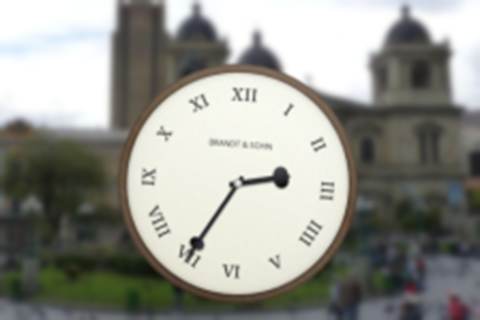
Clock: 2:35
